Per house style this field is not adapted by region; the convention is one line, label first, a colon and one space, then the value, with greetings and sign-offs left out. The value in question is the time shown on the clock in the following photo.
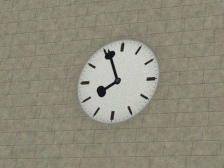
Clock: 7:56
